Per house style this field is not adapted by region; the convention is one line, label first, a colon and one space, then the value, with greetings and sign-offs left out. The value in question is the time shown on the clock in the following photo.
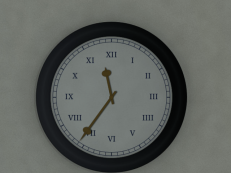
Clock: 11:36
